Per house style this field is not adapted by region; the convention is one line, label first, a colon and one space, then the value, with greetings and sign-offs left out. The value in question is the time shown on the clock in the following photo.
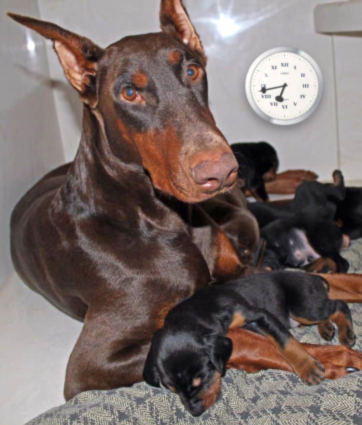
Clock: 6:43
